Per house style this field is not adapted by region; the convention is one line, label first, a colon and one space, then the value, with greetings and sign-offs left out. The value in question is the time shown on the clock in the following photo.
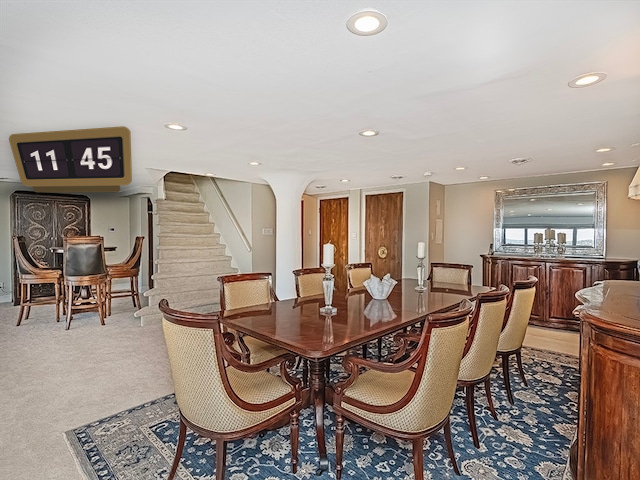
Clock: 11:45
